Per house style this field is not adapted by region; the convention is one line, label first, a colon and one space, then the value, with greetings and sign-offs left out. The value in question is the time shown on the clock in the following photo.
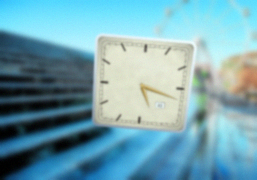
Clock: 5:18
